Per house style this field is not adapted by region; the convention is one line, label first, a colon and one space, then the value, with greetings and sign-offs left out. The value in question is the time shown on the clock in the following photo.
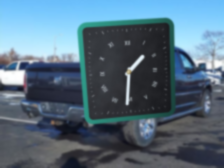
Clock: 1:31
